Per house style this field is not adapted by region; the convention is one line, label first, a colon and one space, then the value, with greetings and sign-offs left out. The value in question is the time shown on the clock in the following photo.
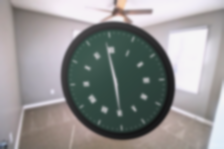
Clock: 5:59
